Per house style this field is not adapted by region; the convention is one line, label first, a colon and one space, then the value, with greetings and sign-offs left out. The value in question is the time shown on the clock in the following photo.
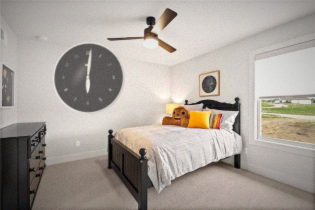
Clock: 6:01
